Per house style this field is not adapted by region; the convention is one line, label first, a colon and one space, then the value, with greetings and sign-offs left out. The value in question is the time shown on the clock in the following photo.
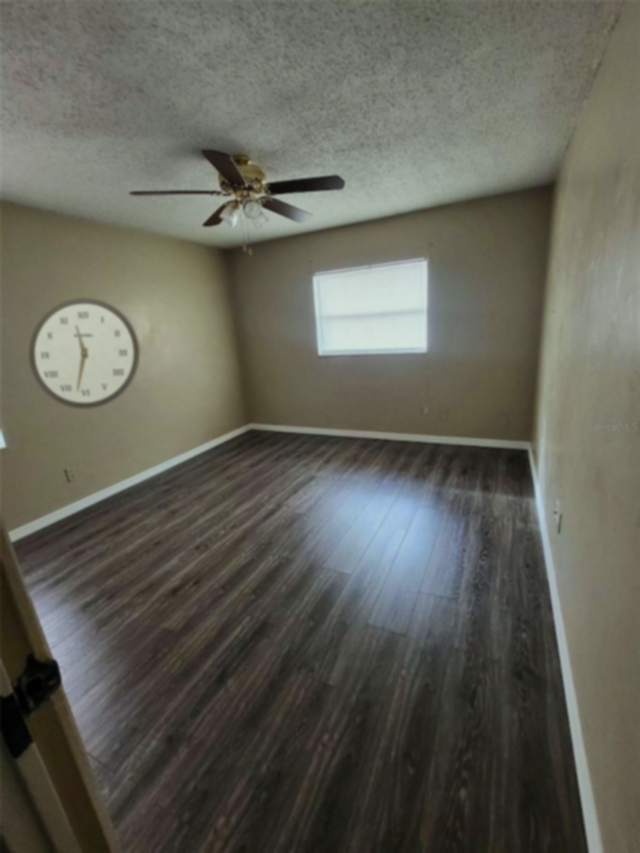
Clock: 11:32
